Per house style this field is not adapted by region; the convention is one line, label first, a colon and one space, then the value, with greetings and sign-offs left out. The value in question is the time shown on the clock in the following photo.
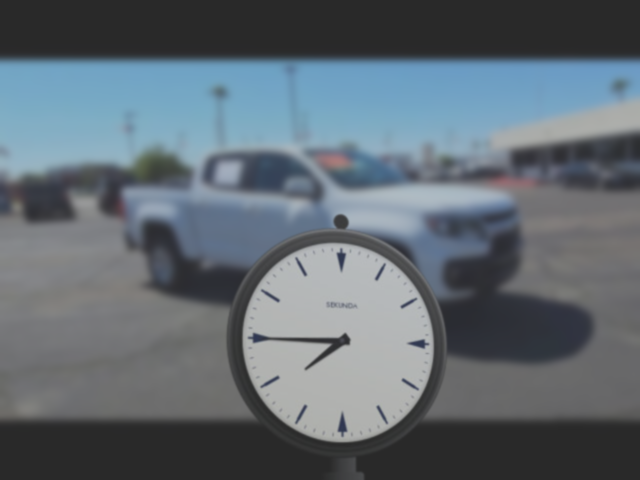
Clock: 7:45
